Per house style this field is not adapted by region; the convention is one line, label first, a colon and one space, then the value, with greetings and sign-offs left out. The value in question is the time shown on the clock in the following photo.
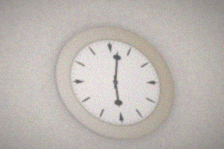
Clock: 6:02
